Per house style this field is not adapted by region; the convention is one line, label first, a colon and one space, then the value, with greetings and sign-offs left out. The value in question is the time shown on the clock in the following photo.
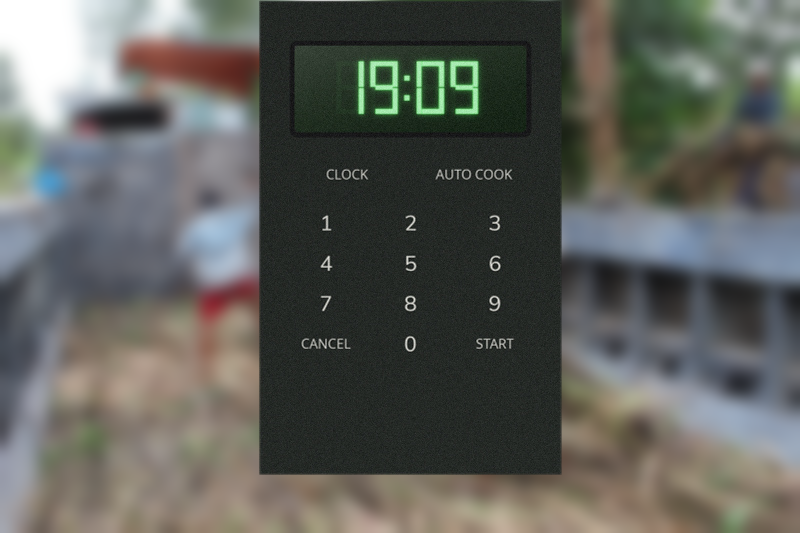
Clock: 19:09
